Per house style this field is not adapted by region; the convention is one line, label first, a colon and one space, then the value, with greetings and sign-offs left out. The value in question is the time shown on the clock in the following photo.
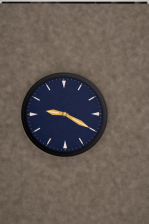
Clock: 9:20
